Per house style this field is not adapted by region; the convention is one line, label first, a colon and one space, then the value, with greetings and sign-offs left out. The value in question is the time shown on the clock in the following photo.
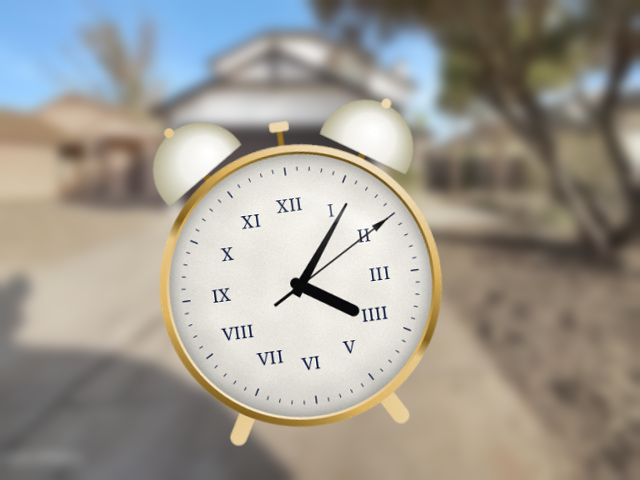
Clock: 4:06:10
